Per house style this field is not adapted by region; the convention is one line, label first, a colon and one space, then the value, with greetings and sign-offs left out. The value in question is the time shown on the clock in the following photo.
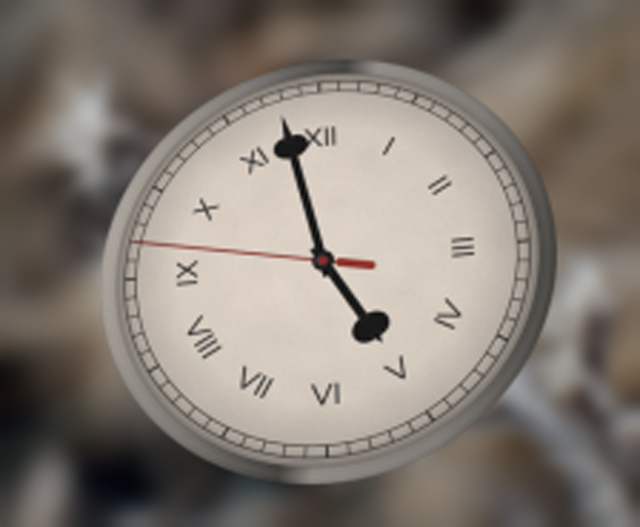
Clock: 4:57:47
